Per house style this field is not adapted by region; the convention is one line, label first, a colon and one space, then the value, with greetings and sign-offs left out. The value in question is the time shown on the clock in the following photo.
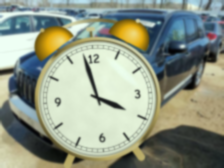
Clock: 3:58
